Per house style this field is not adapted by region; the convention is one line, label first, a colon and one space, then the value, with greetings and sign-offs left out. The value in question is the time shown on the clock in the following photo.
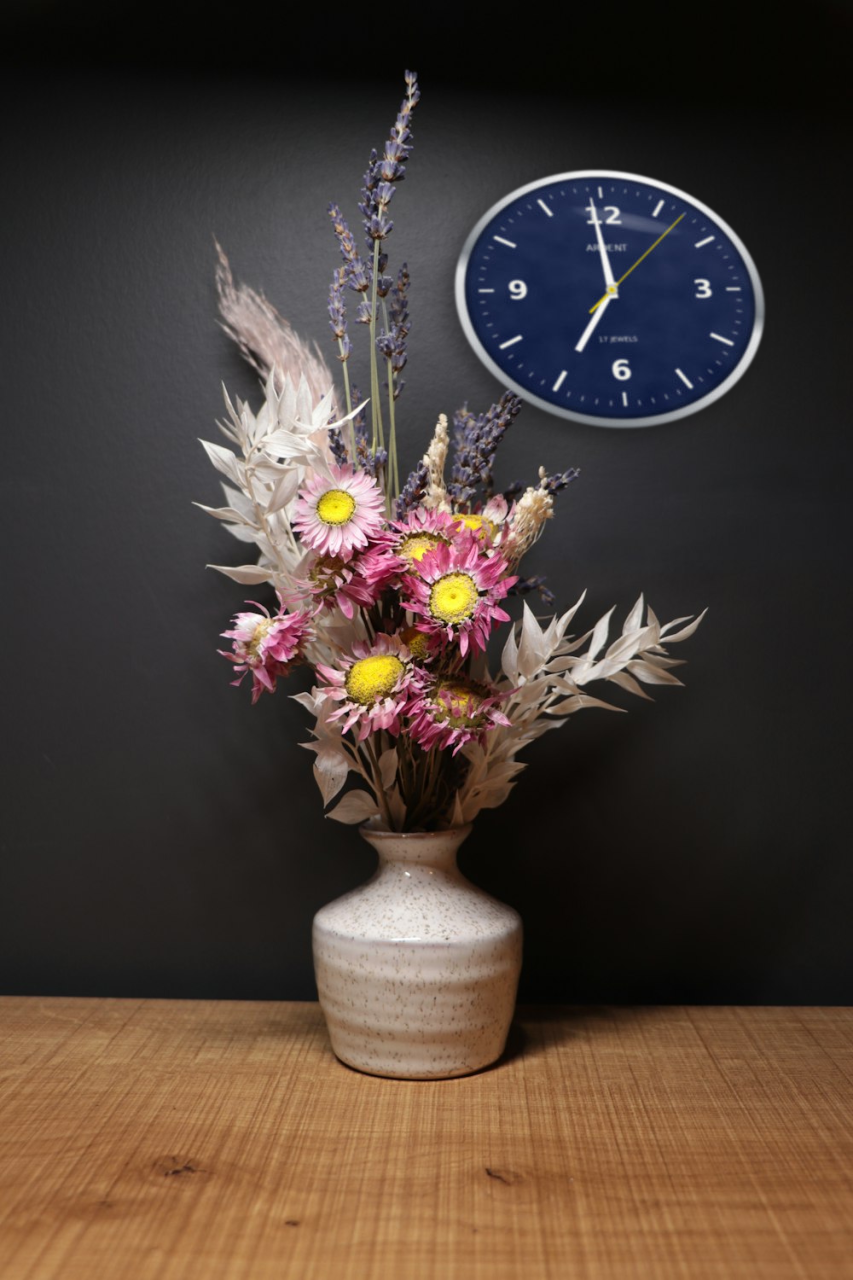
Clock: 6:59:07
